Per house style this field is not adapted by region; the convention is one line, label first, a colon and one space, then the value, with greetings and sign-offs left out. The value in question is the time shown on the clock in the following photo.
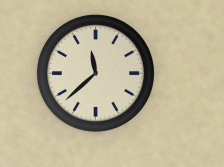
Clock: 11:38
